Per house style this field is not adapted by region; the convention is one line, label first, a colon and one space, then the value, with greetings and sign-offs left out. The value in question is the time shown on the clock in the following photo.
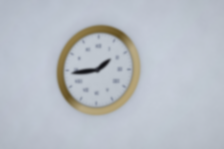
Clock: 1:44
